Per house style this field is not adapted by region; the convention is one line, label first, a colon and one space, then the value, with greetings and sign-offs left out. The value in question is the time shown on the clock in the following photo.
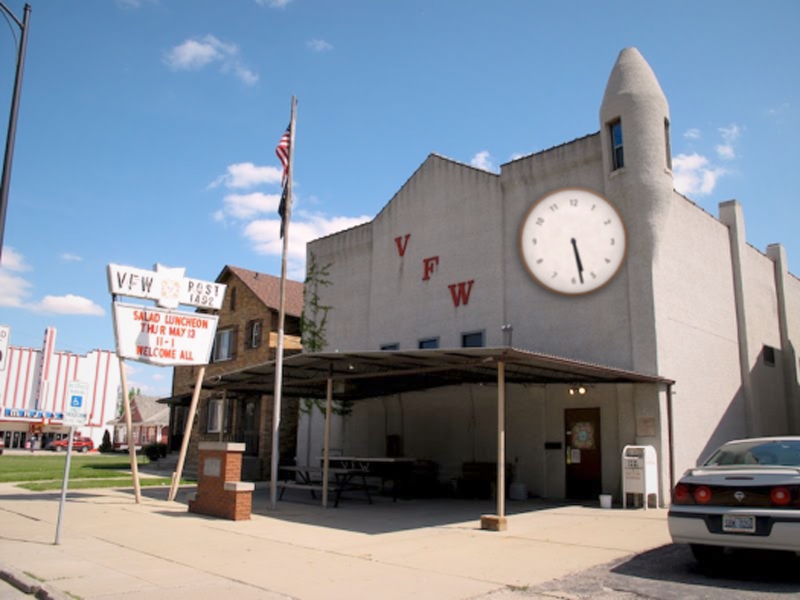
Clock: 5:28
